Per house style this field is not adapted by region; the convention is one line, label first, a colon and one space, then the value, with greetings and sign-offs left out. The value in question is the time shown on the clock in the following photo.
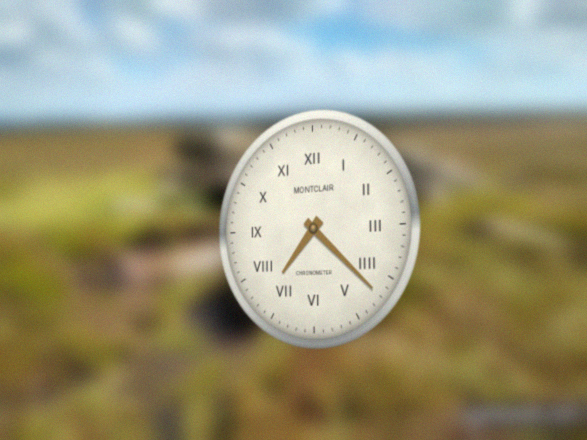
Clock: 7:22
